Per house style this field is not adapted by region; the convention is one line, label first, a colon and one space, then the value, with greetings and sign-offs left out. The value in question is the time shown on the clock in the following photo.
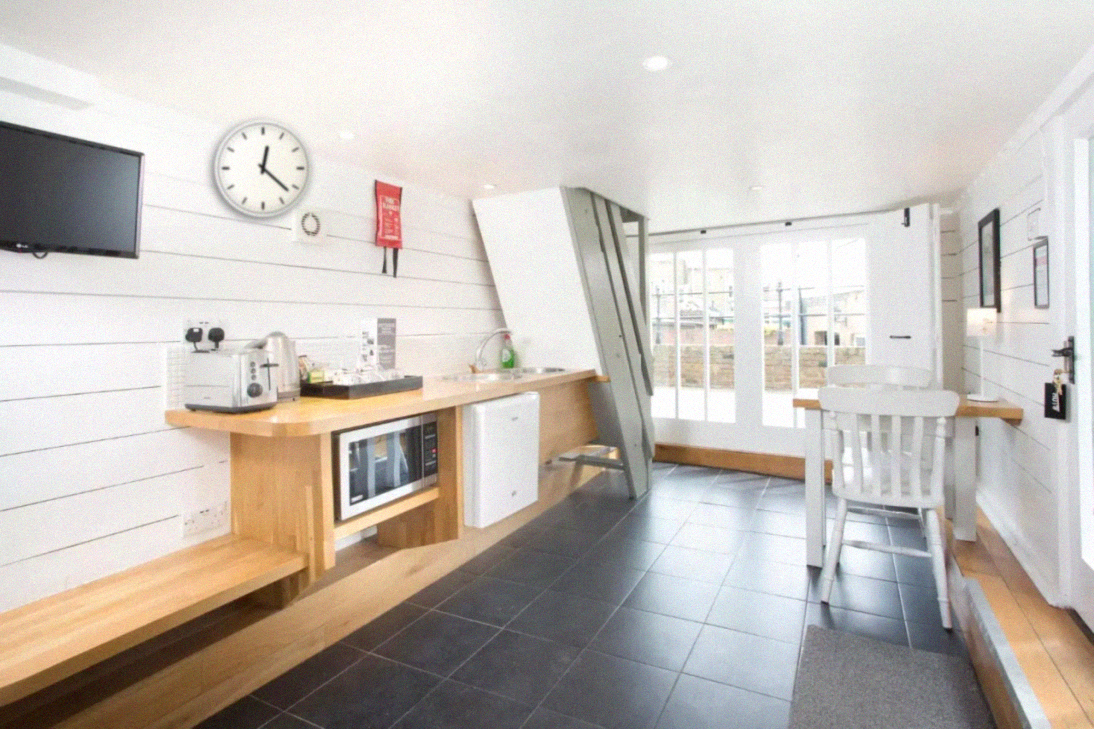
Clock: 12:22
